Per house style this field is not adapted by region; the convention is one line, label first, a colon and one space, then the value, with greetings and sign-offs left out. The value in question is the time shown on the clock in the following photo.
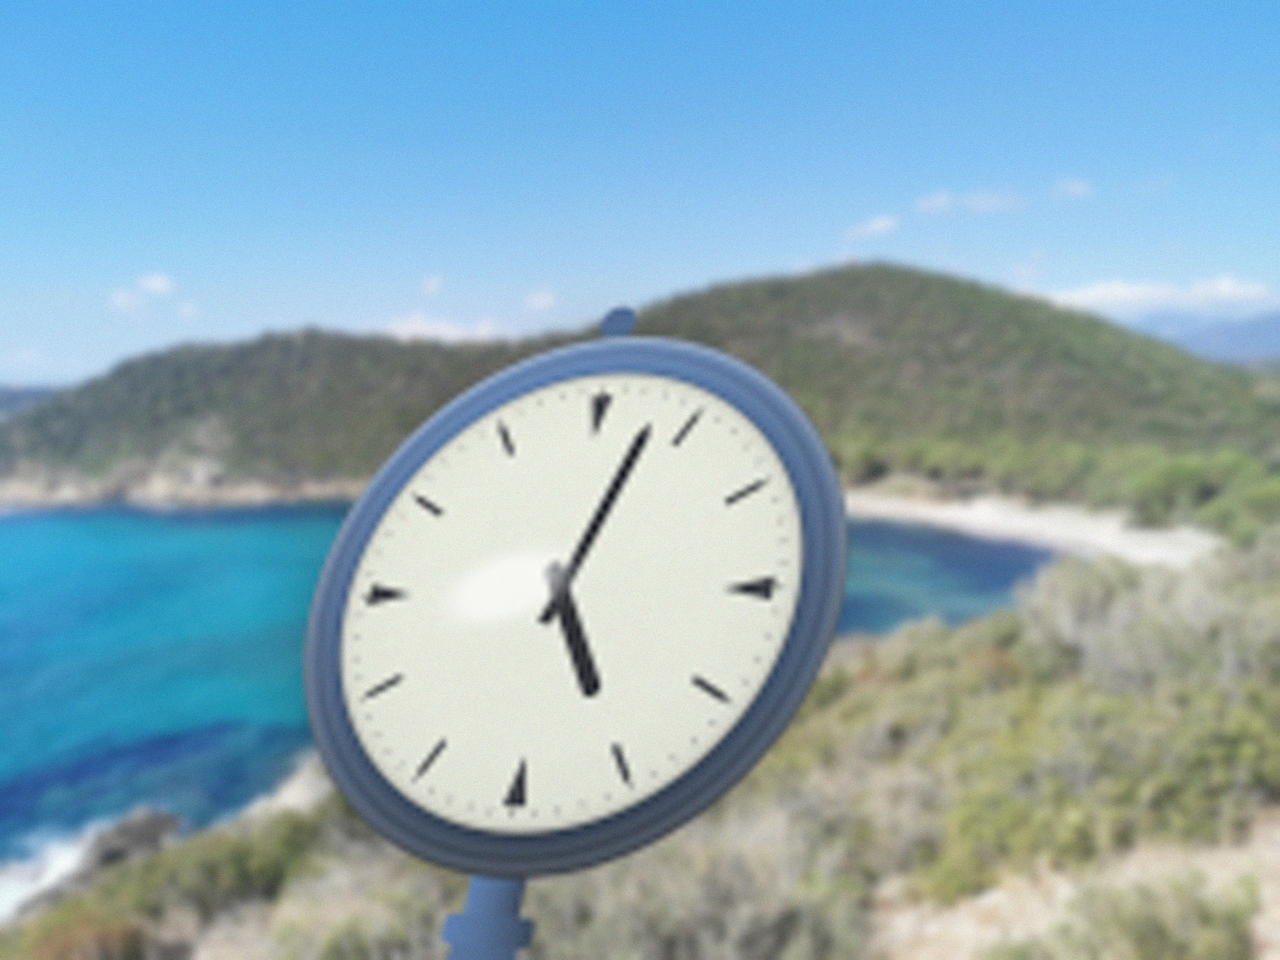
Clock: 5:03
